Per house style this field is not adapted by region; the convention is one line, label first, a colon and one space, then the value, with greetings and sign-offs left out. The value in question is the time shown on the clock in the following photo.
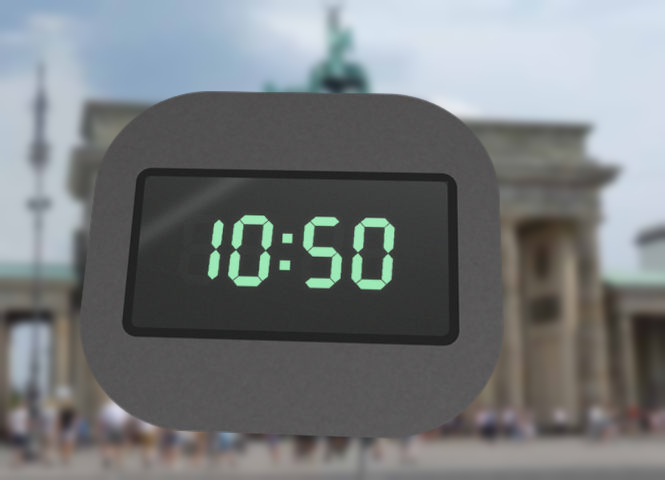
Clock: 10:50
